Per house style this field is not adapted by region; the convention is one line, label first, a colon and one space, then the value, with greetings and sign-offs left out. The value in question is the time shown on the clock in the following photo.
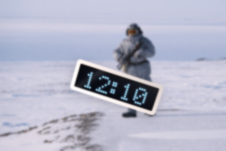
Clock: 12:10
